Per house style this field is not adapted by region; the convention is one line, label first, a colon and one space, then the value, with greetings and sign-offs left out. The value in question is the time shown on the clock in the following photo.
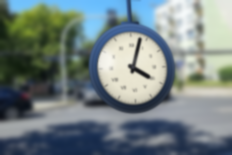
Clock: 4:03
